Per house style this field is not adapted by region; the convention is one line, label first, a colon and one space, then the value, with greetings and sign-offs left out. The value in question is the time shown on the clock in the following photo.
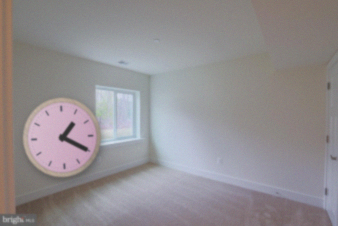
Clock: 1:20
